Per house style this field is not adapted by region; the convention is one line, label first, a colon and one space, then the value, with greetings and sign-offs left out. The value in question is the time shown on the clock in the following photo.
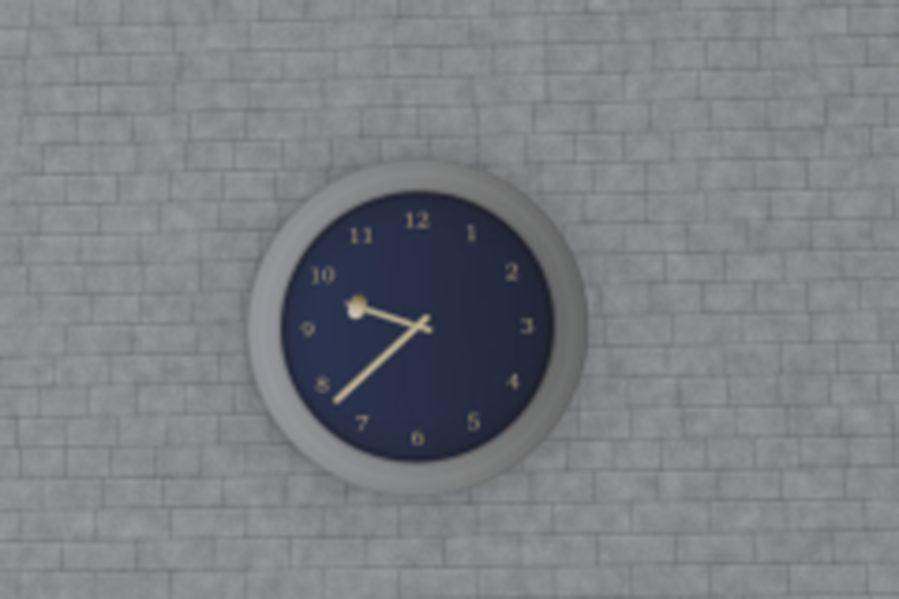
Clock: 9:38
